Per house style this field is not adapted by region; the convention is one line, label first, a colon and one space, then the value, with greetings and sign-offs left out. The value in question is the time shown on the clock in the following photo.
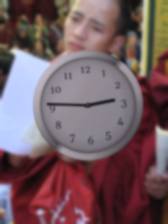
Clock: 2:46
